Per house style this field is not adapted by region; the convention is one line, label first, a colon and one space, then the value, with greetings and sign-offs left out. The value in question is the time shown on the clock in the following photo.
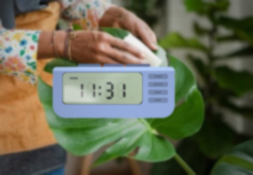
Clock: 11:31
